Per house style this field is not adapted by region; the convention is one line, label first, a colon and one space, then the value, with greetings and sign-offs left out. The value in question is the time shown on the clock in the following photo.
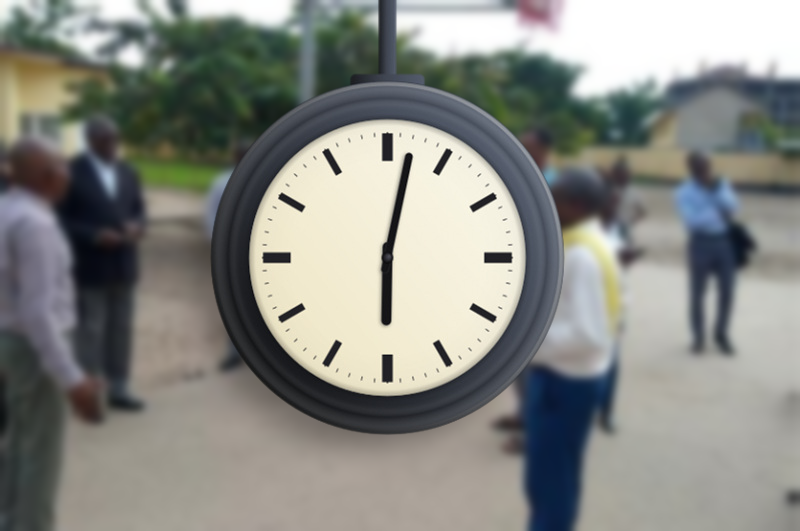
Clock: 6:02
